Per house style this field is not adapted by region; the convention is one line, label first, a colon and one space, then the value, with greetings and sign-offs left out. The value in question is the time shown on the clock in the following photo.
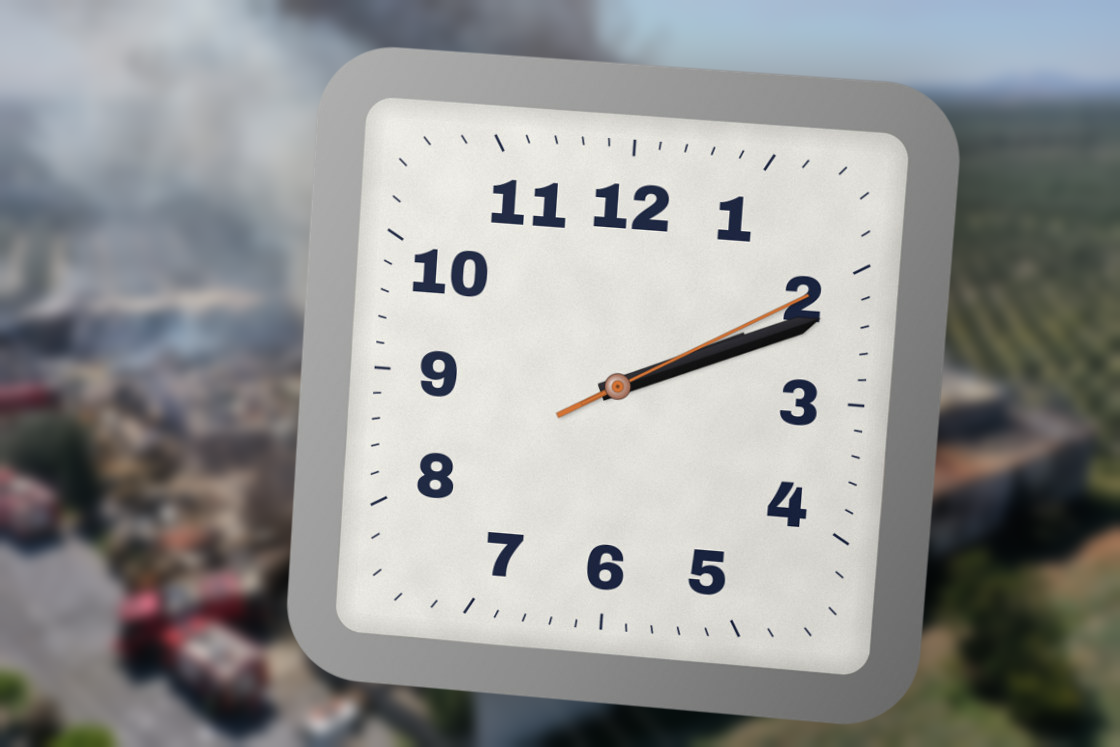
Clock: 2:11:10
